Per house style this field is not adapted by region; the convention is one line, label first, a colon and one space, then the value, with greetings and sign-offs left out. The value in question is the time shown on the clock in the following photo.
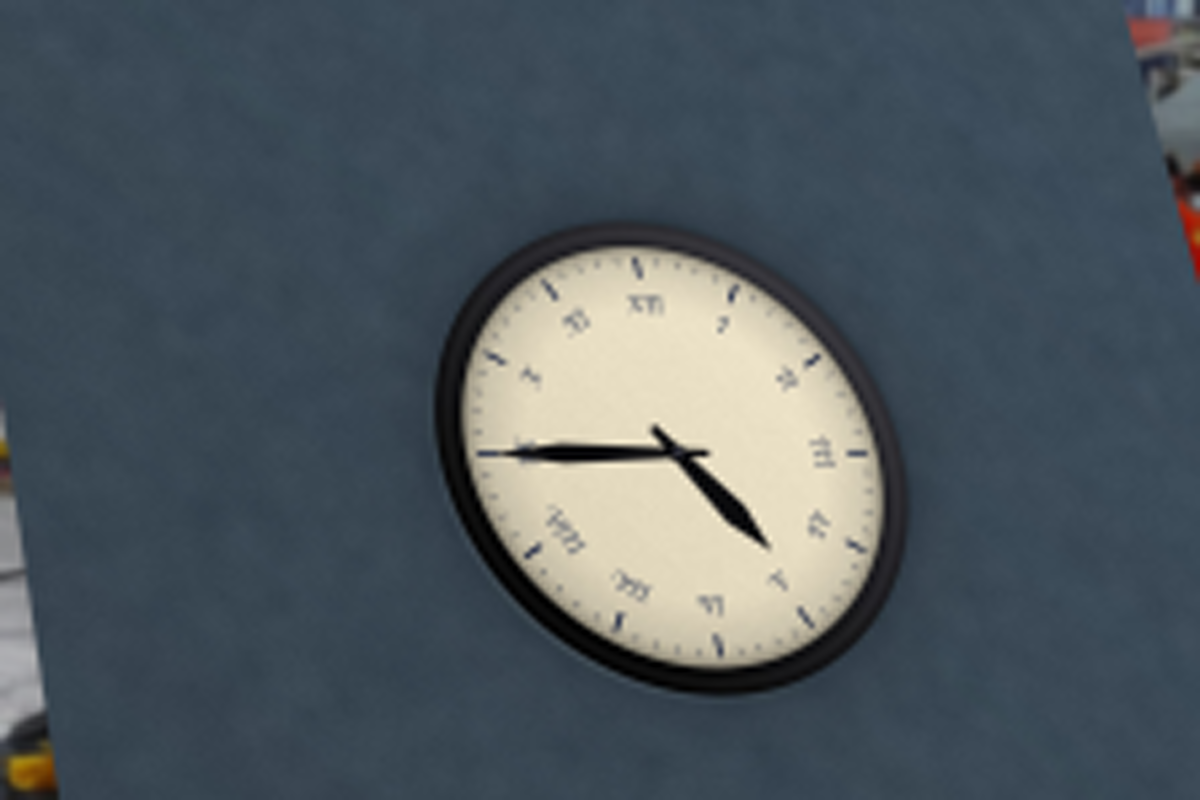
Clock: 4:45
